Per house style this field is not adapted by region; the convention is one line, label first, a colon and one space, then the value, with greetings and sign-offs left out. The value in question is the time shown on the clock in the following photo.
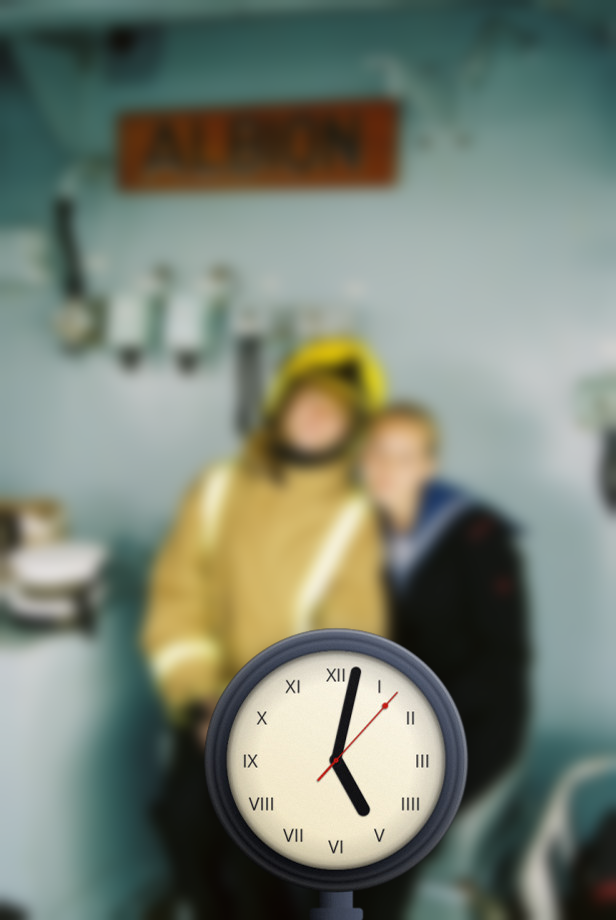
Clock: 5:02:07
